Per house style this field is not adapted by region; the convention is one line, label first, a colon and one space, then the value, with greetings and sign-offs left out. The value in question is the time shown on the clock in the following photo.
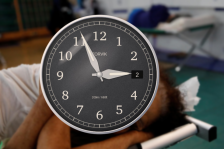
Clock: 2:56
